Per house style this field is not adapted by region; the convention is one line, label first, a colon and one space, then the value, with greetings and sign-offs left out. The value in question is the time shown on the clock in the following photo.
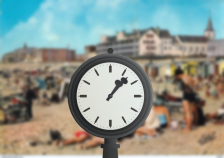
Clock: 1:07
